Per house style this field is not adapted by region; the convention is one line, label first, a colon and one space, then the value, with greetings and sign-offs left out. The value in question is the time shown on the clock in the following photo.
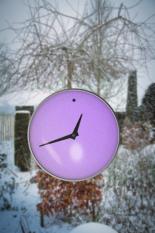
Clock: 12:42
